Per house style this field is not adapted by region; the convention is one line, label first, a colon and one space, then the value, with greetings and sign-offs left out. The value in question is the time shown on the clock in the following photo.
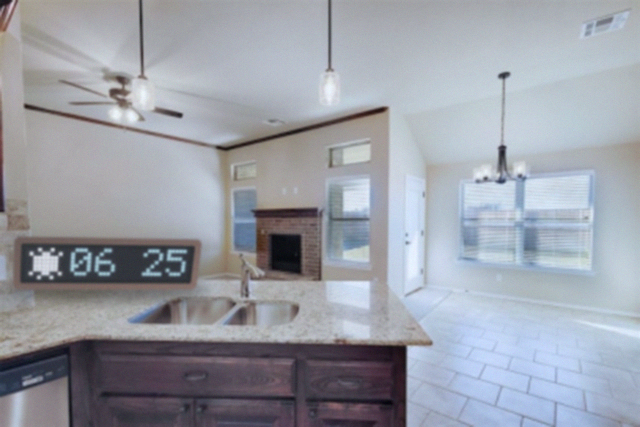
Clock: 6:25
